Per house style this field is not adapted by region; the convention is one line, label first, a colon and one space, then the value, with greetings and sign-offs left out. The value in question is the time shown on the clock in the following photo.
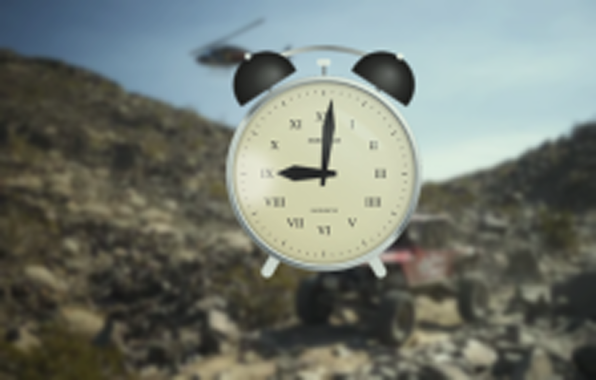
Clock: 9:01
